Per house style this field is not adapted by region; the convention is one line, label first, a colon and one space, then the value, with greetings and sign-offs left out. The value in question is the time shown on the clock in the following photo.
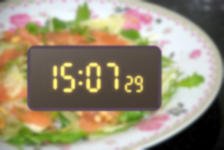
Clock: 15:07:29
